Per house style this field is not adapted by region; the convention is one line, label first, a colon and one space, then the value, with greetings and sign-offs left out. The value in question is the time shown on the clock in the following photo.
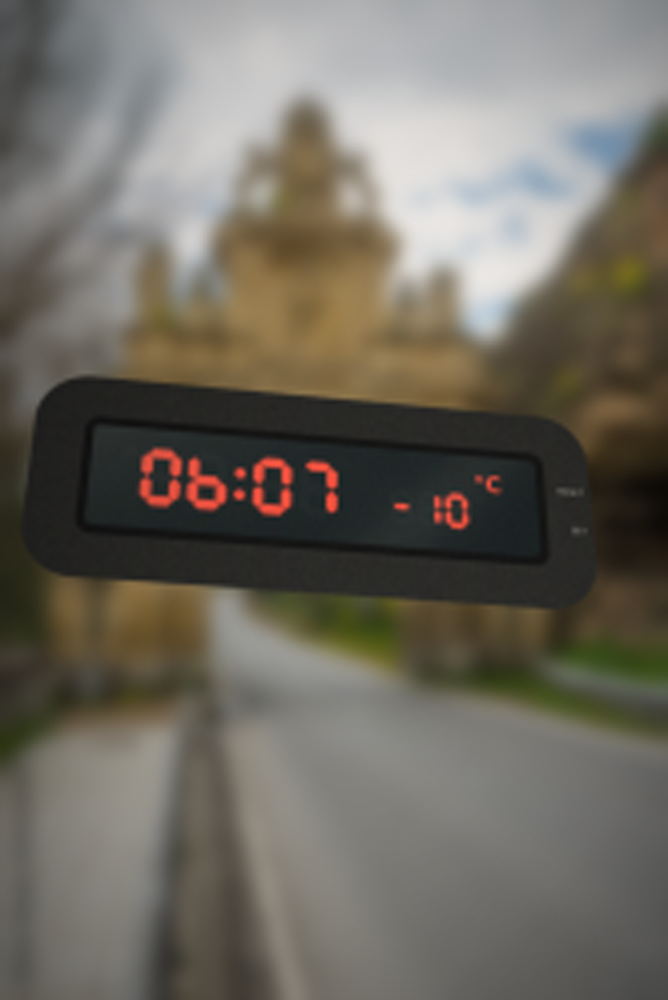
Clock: 6:07
